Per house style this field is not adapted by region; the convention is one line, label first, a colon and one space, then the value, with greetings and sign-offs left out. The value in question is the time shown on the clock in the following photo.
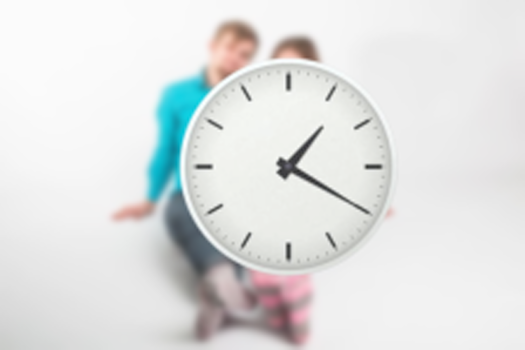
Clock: 1:20
